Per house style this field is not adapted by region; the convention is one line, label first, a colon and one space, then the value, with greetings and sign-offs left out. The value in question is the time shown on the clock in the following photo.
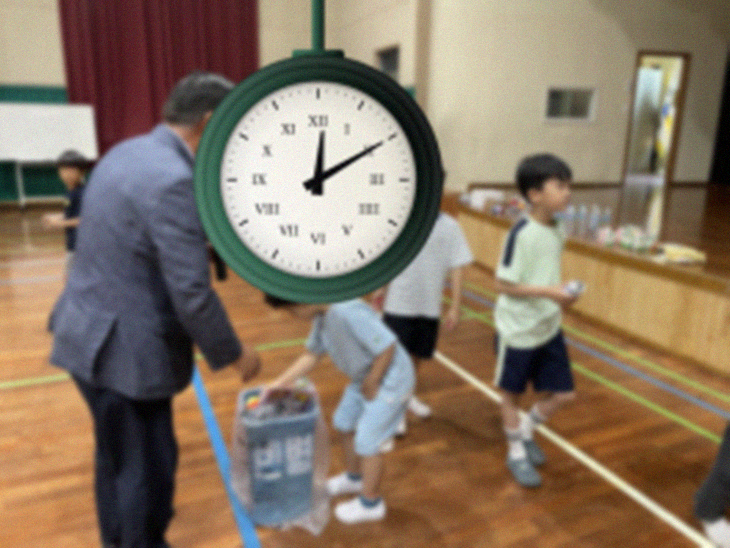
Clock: 12:10
